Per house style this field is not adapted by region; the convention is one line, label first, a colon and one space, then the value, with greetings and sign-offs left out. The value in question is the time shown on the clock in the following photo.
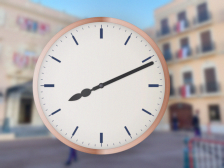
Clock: 8:11
